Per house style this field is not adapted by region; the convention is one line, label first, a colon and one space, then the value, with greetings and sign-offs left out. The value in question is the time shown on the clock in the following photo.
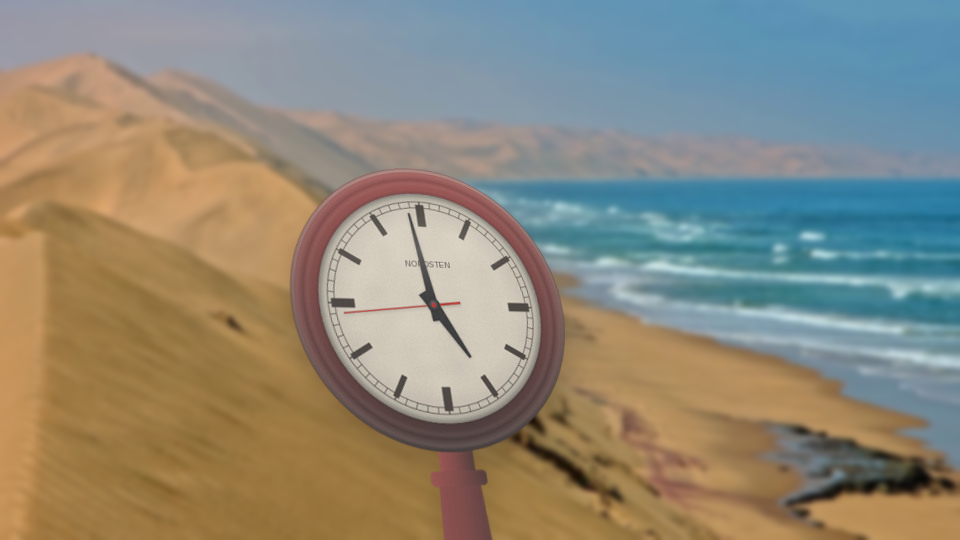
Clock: 4:58:44
